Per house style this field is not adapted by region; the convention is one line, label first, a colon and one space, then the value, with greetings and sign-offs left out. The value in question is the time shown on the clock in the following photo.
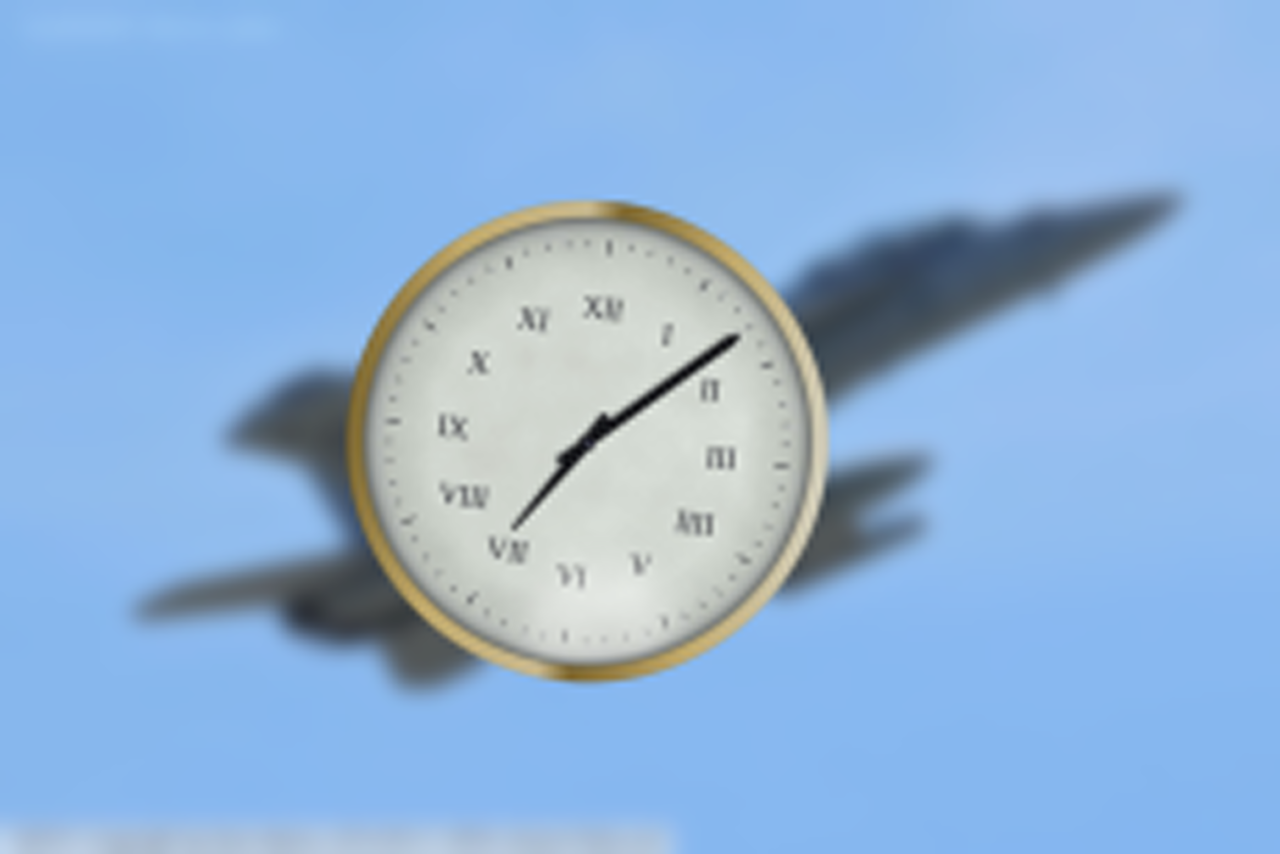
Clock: 7:08
